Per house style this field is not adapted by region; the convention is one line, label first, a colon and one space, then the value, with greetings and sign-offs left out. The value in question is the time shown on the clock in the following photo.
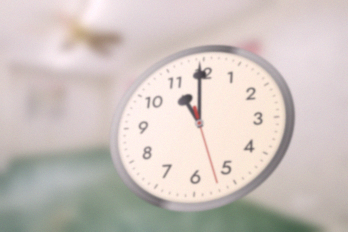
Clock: 10:59:27
